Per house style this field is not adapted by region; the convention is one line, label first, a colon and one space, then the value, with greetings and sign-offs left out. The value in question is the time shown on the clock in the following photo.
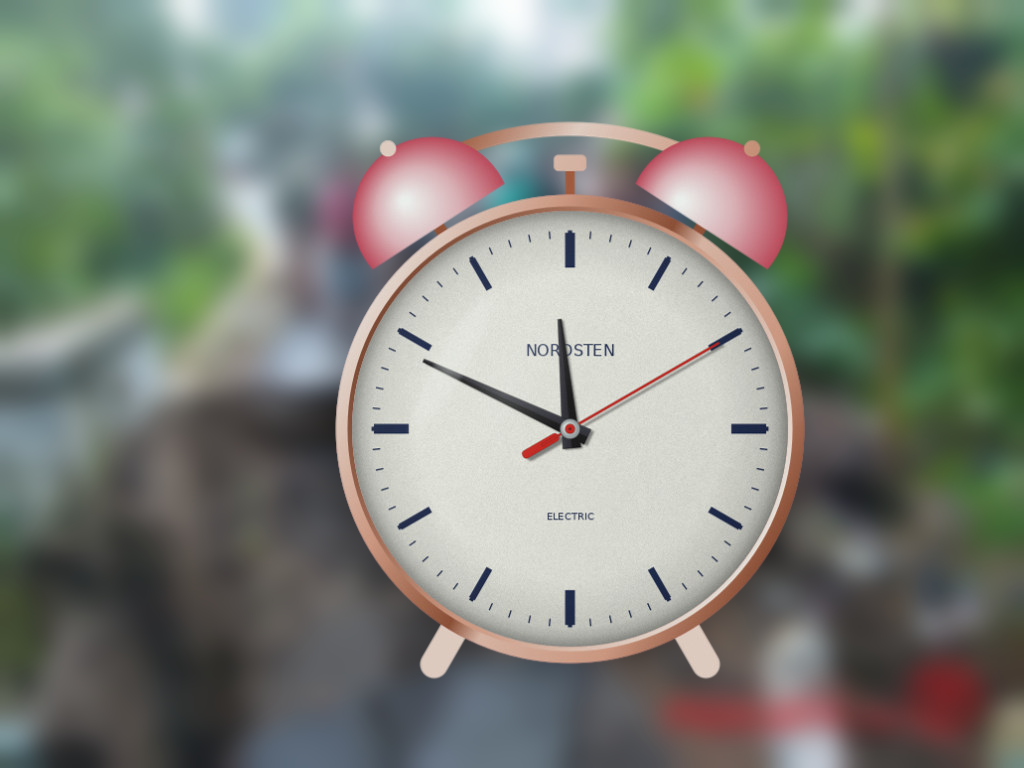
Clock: 11:49:10
